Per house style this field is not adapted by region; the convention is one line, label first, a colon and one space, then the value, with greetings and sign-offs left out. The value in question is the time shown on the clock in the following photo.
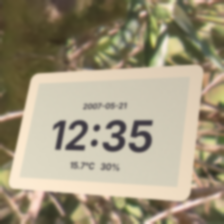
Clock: 12:35
